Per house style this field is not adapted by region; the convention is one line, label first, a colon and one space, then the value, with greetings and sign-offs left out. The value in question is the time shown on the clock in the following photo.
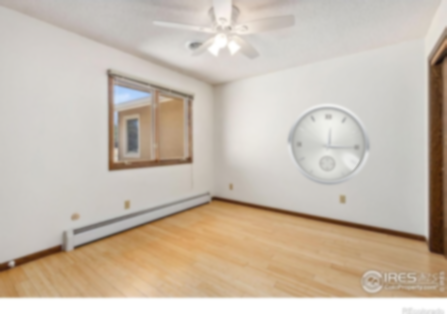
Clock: 12:15
